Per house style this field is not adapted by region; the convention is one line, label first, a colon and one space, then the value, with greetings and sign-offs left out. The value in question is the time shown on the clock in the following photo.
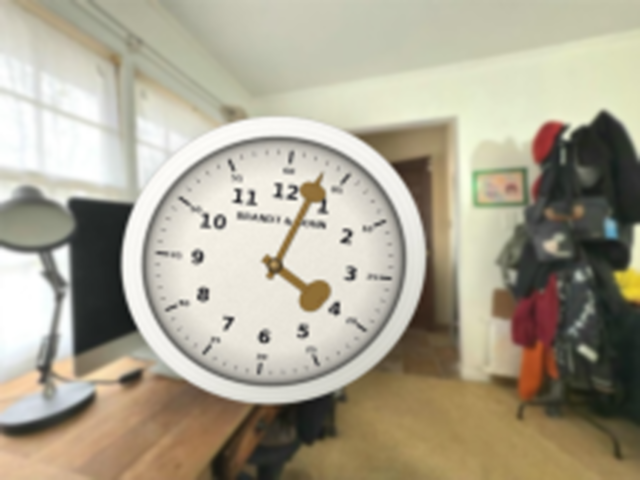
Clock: 4:03
